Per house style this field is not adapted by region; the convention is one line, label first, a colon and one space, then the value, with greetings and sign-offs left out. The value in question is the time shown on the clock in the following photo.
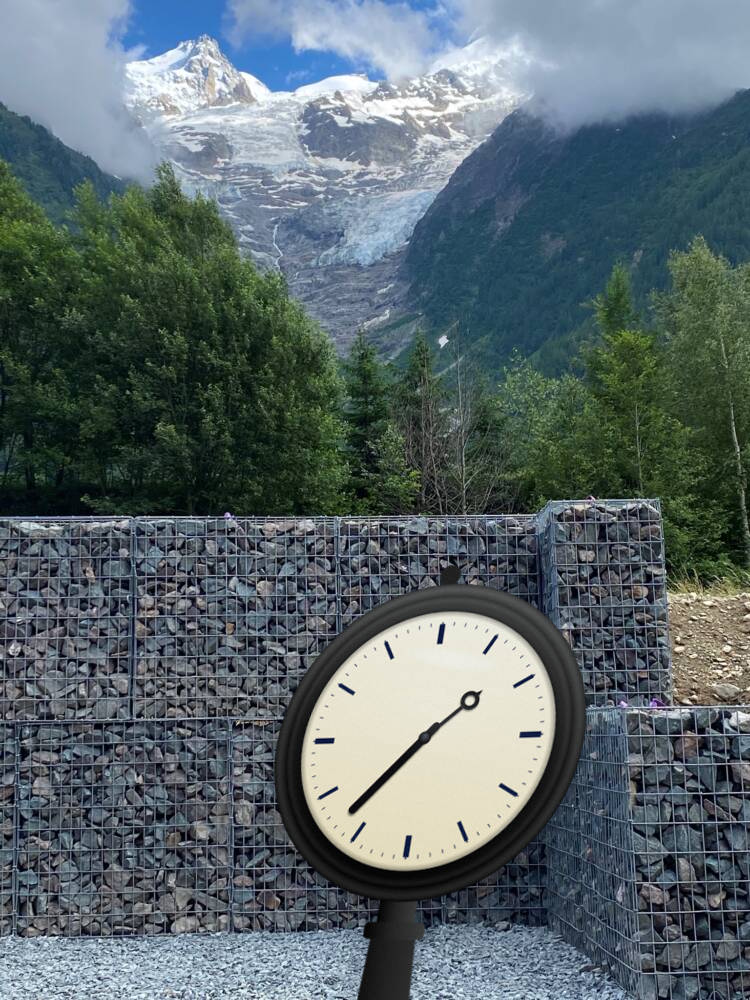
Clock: 1:37
